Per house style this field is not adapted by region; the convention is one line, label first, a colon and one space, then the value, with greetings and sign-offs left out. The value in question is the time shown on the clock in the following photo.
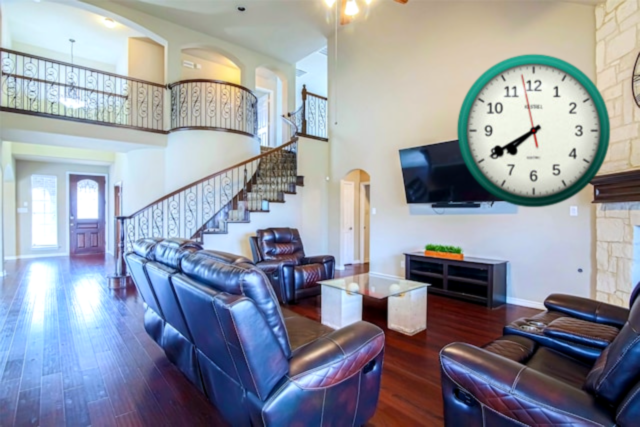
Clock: 7:39:58
